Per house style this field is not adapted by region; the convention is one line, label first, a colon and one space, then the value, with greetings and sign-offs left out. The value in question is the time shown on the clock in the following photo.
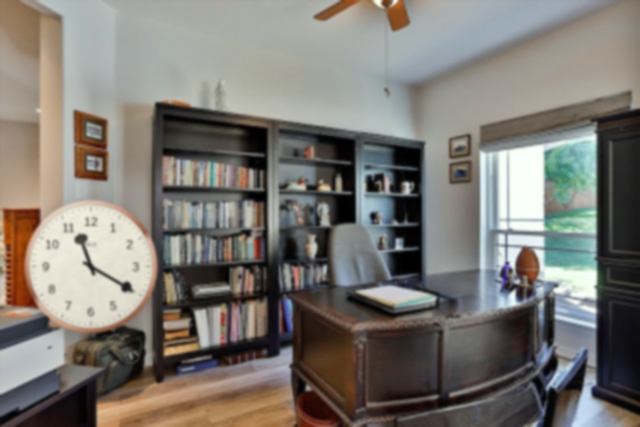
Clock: 11:20
